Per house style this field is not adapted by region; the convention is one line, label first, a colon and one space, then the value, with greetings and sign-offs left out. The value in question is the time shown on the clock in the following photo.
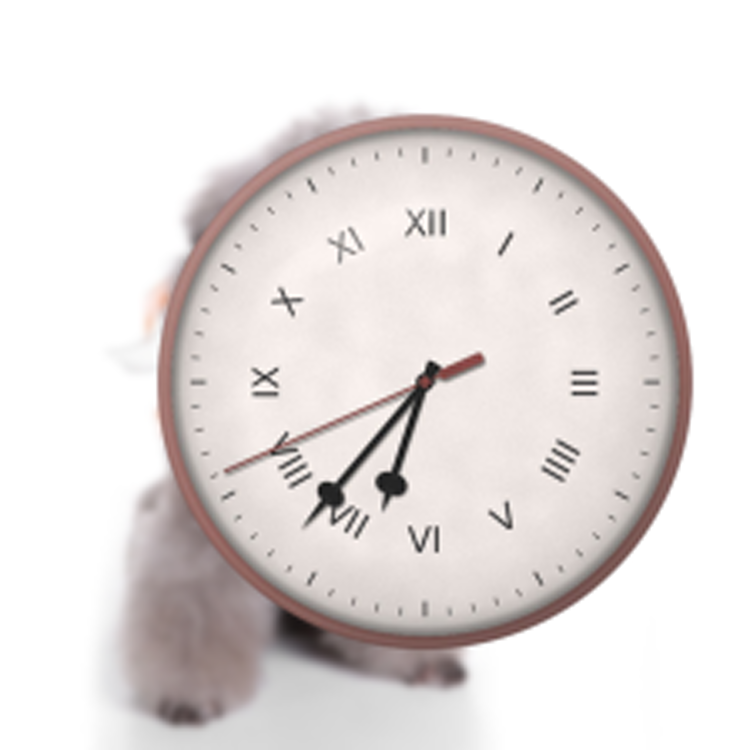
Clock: 6:36:41
